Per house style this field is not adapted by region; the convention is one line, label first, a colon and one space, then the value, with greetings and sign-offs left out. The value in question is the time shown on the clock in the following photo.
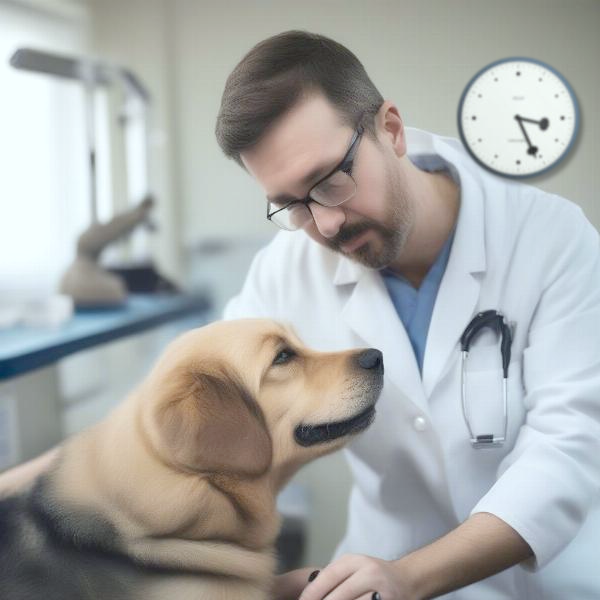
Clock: 3:26
